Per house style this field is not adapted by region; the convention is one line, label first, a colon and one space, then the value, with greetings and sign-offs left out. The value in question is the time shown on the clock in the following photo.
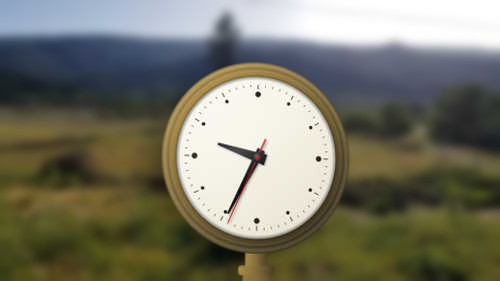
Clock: 9:34:34
